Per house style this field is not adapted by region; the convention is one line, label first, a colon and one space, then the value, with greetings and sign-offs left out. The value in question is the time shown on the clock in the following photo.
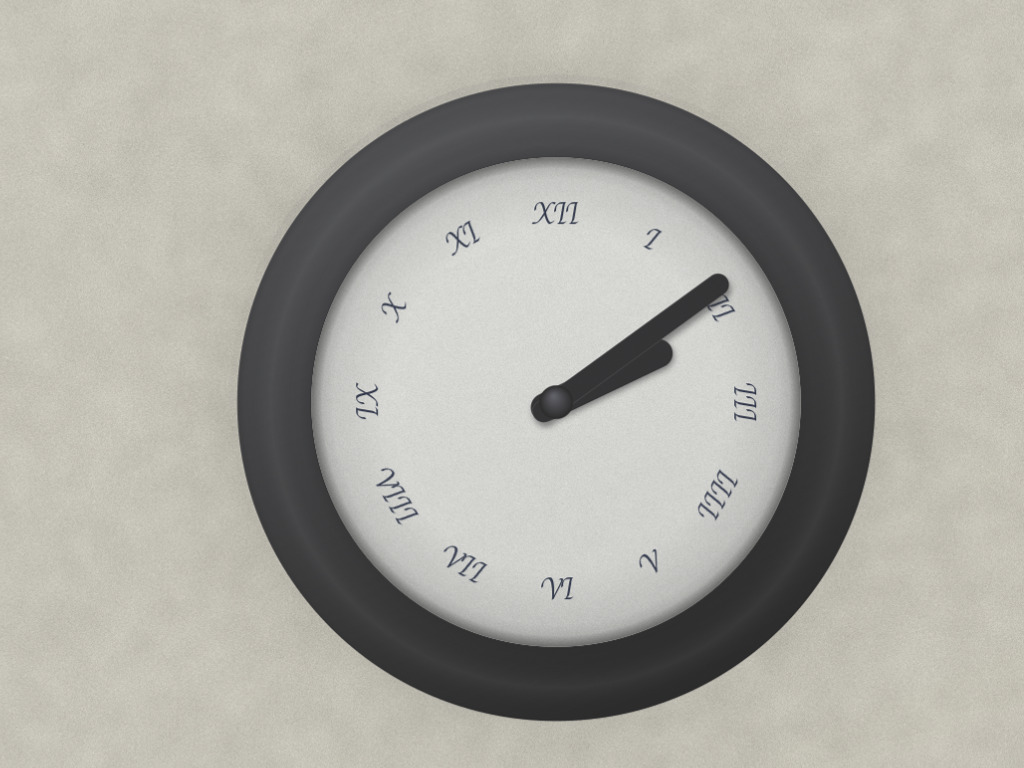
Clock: 2:09
